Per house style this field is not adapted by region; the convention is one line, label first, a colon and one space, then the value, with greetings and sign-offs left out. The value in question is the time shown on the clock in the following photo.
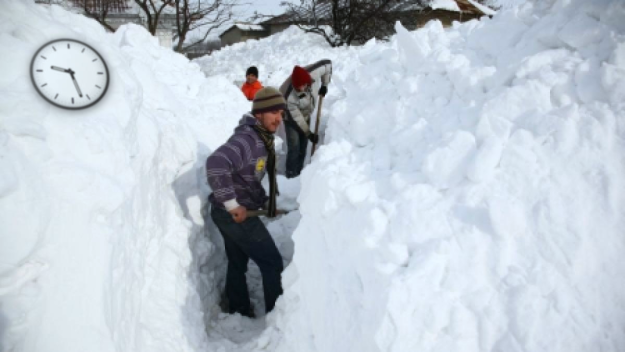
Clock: 9:27
